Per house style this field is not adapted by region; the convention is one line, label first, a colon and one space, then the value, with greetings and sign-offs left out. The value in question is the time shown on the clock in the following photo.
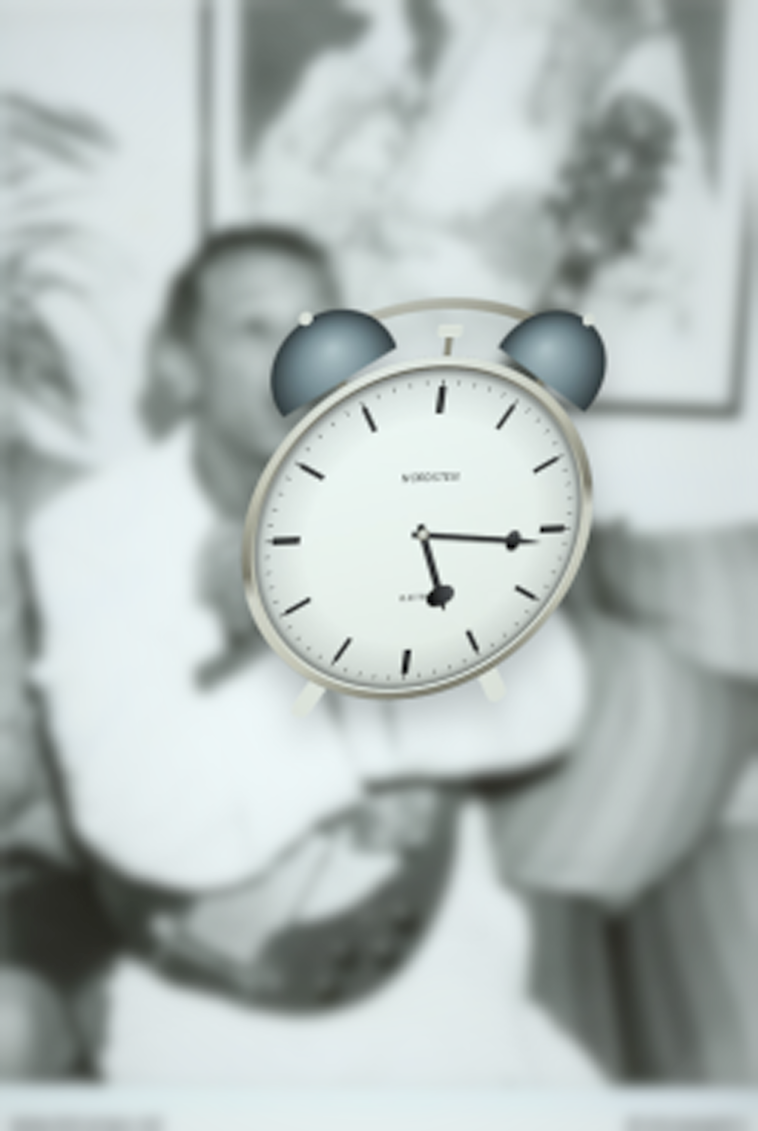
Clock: 5:16
